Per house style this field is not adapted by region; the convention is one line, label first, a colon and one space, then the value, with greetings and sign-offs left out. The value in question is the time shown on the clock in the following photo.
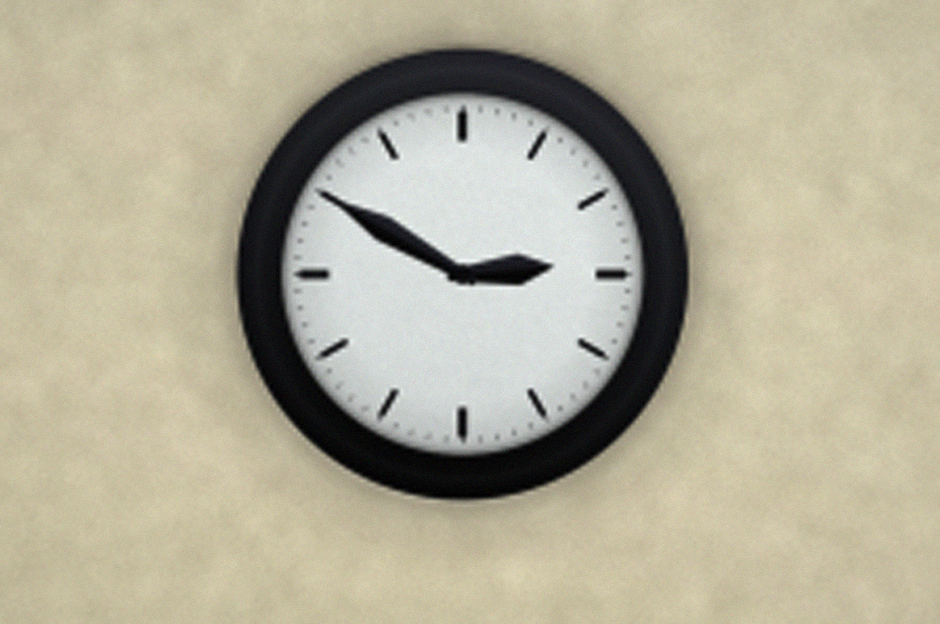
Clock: 2:50
